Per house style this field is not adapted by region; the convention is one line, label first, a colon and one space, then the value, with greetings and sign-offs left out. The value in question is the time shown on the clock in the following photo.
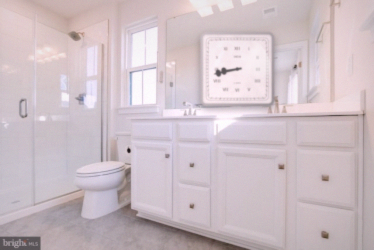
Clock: 8:43
